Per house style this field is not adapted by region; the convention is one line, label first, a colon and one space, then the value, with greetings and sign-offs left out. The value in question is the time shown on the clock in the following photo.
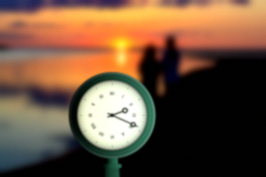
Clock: 2:19
